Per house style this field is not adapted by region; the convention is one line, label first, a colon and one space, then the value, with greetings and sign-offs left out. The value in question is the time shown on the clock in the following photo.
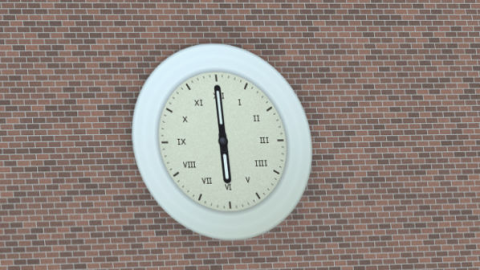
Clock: 6:00
